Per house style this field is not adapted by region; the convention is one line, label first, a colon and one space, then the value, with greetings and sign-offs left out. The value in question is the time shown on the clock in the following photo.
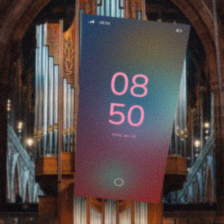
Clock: 8:50
